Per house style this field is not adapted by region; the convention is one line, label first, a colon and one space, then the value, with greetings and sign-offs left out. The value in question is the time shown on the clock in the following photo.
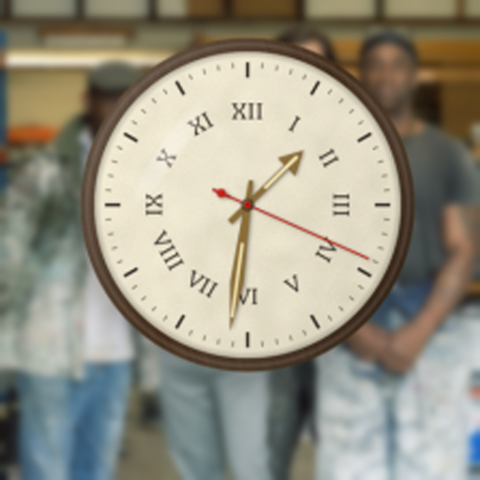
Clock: 1:31:19
